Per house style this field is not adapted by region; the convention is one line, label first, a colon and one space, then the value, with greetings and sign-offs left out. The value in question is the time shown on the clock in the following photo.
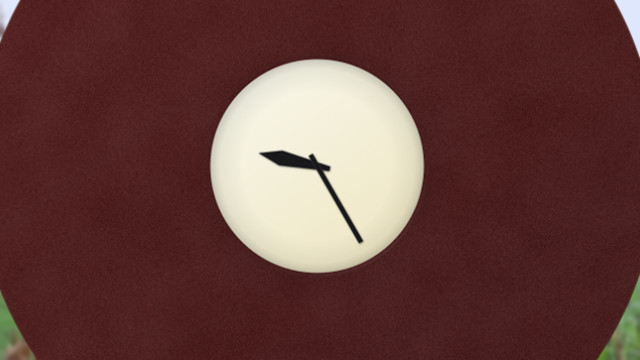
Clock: 9:25
